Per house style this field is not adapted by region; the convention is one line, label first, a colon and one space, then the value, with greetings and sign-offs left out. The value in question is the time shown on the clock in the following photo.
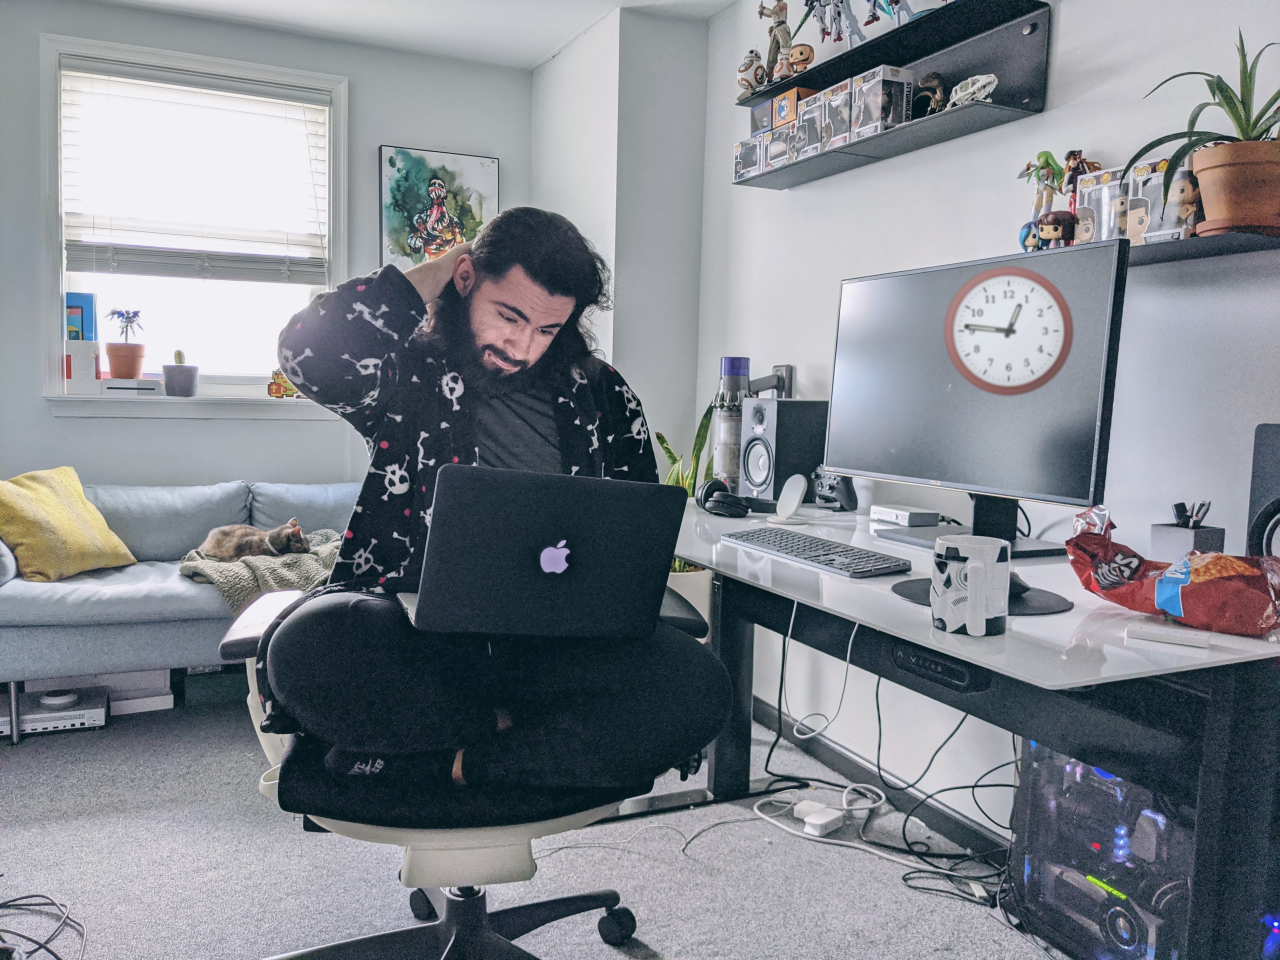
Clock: 12:46
